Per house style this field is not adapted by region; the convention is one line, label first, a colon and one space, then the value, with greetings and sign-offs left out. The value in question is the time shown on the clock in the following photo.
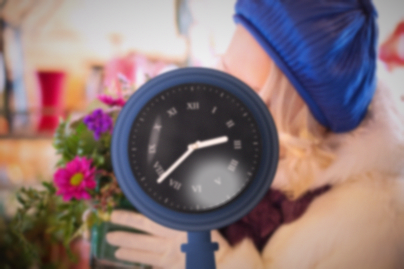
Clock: 2:38
